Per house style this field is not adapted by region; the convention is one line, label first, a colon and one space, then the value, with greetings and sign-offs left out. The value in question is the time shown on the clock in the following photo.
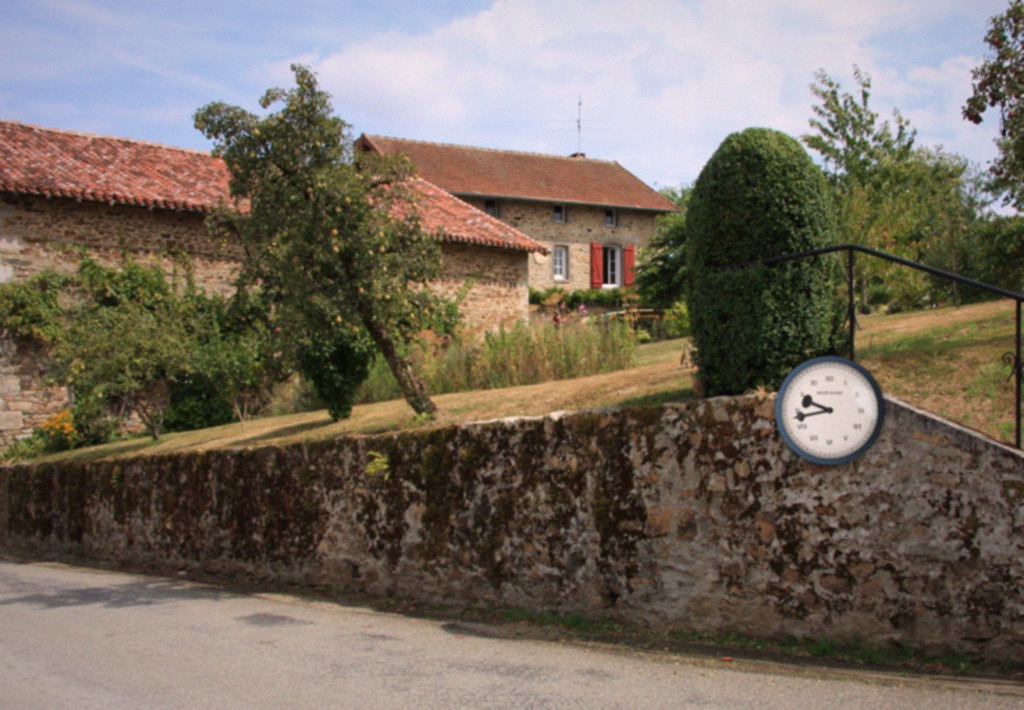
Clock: 9:43
